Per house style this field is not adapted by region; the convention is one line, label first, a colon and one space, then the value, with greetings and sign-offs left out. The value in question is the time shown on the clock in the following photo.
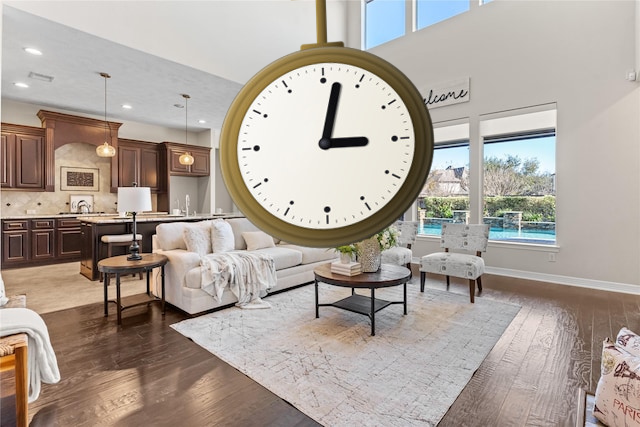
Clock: 3:02
